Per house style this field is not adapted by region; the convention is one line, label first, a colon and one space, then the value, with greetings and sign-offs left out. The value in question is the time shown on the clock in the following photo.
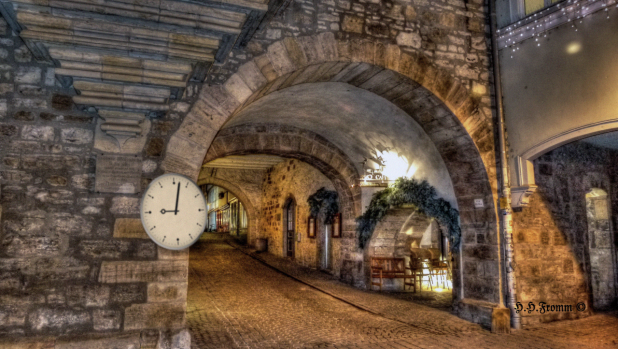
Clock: 9:02
